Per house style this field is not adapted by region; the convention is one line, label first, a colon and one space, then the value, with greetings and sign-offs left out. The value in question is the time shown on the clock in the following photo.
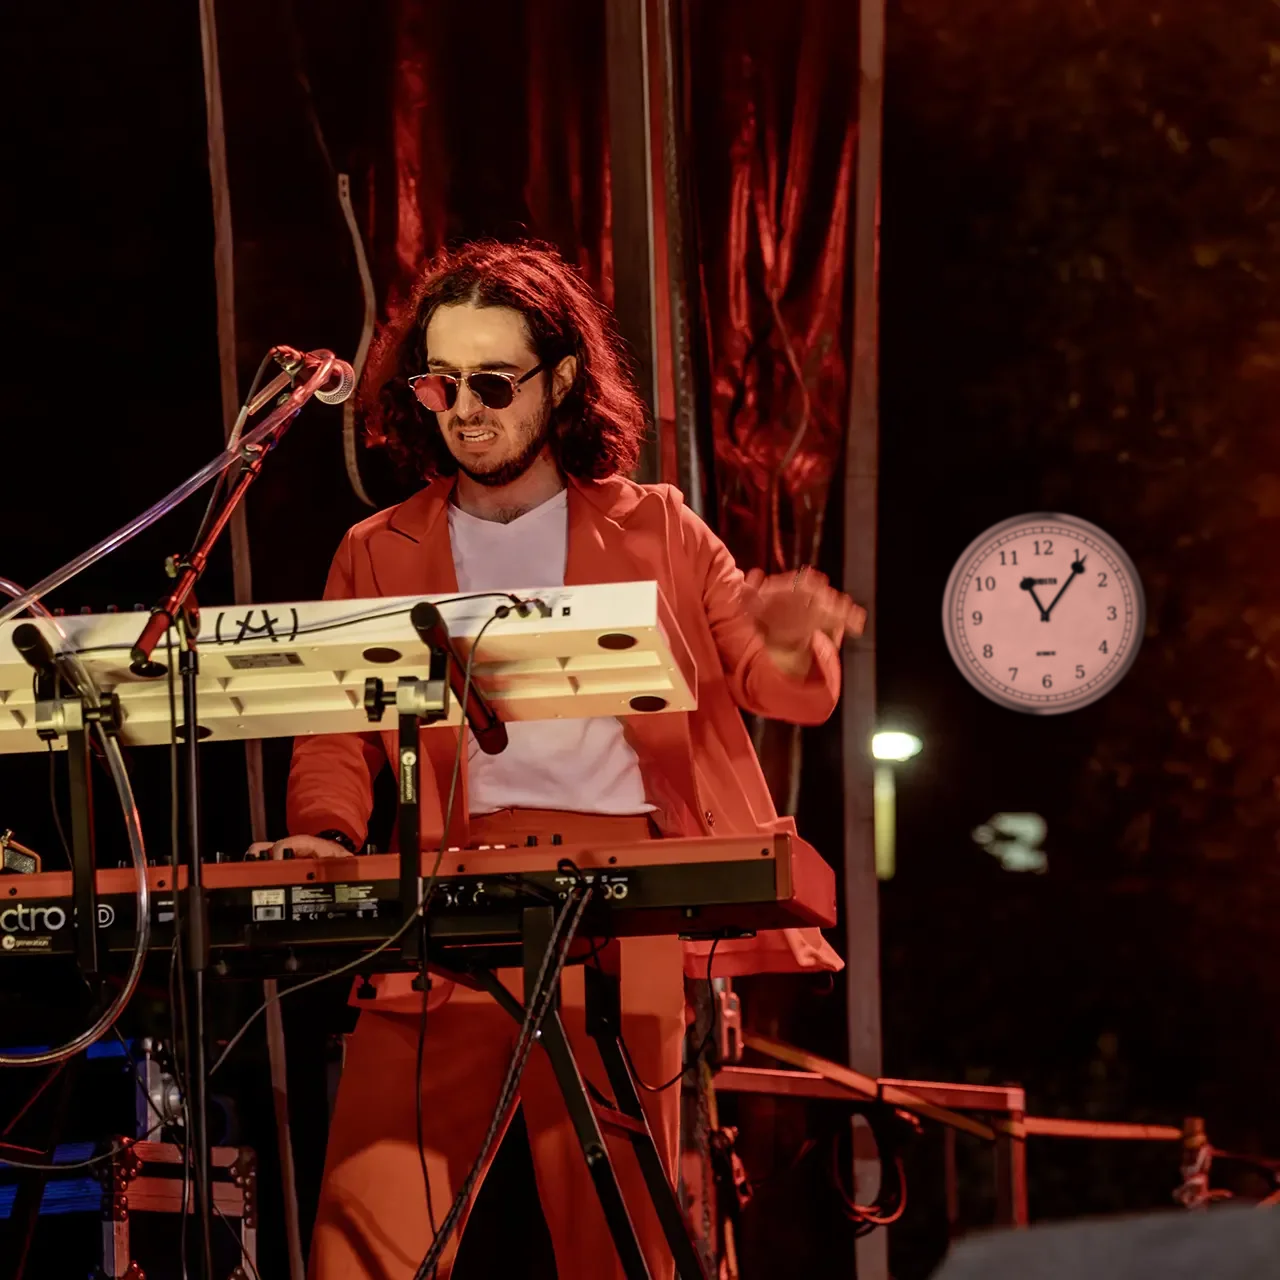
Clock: 11:06
